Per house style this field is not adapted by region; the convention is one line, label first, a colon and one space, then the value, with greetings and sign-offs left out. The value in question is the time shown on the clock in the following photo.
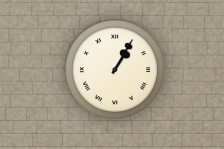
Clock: 1:05
